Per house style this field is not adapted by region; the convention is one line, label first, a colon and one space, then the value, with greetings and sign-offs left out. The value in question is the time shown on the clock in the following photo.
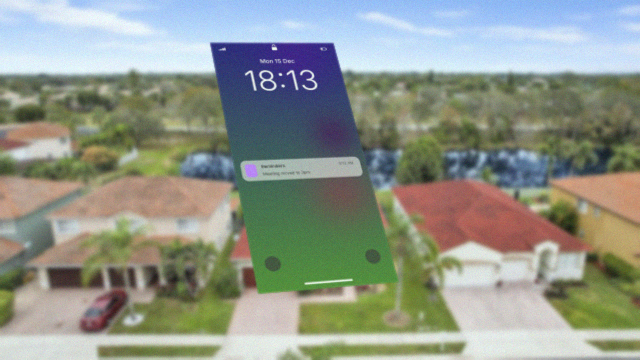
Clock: 18:13
